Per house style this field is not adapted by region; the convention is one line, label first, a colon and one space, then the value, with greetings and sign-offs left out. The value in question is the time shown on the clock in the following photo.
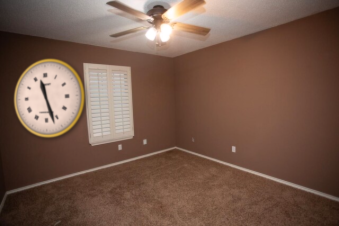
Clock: 11:27
